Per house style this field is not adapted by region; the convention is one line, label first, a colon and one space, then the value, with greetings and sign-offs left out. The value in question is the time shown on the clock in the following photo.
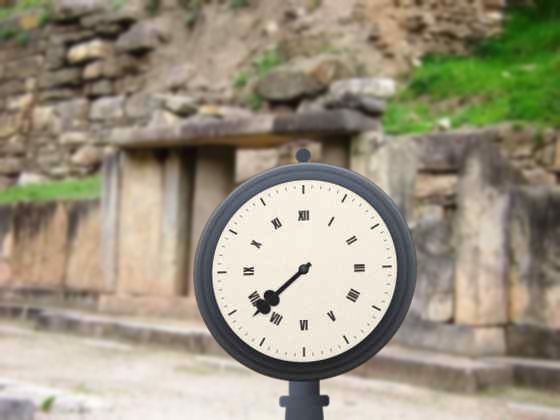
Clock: 7:38
